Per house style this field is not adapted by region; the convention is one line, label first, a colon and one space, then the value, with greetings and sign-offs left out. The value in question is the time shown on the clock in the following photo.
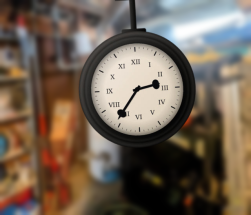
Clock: 2:36
